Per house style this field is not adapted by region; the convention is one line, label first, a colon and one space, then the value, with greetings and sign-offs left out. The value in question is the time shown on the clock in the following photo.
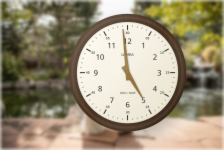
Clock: 4:59
